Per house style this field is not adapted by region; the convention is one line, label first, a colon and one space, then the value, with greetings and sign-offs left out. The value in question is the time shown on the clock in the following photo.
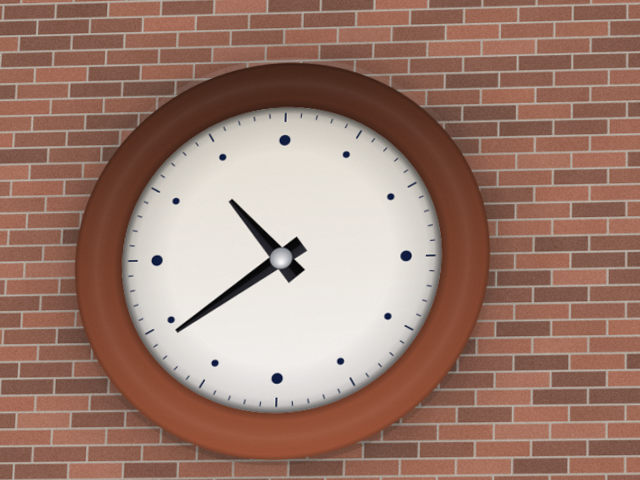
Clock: 10:39
